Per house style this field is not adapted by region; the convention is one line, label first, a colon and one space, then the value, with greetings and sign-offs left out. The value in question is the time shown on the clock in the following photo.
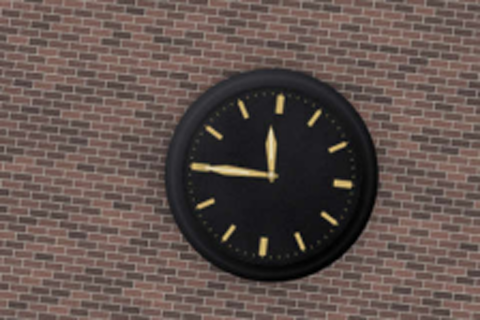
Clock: 11:45
